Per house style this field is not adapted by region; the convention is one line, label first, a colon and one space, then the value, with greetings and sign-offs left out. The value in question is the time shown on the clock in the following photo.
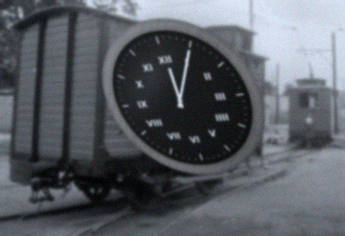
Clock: 12:05
